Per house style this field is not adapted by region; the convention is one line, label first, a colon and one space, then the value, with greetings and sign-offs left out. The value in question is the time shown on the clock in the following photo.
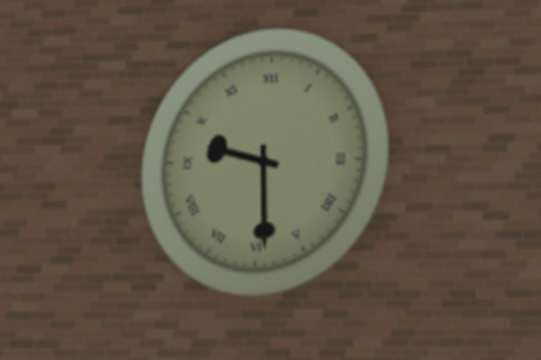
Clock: 9:29
